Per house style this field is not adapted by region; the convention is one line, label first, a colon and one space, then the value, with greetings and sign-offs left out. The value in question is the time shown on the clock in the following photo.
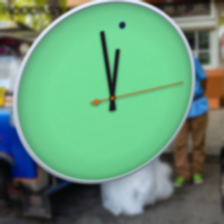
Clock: 11:57:13
